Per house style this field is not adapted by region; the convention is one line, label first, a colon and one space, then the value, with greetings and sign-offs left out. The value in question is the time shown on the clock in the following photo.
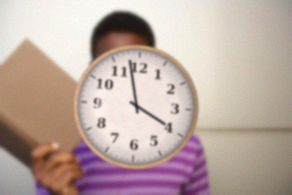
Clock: 3:58
